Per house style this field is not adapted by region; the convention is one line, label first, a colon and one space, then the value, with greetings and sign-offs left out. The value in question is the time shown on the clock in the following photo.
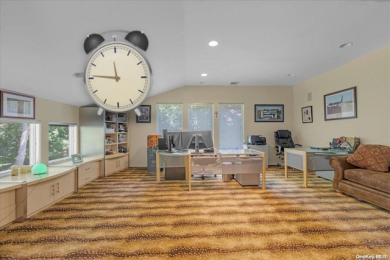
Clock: 11:46
